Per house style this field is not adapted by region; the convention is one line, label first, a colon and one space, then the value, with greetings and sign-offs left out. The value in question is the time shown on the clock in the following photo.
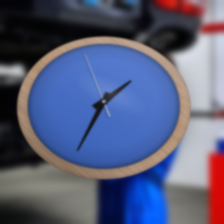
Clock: 1:33:57
